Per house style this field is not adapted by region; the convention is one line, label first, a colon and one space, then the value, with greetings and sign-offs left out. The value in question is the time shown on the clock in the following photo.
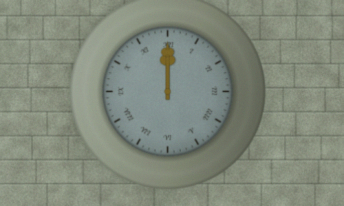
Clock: 12:00
